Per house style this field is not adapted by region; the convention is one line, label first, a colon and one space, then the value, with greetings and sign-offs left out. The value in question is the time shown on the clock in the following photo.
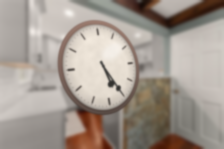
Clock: 5:25
